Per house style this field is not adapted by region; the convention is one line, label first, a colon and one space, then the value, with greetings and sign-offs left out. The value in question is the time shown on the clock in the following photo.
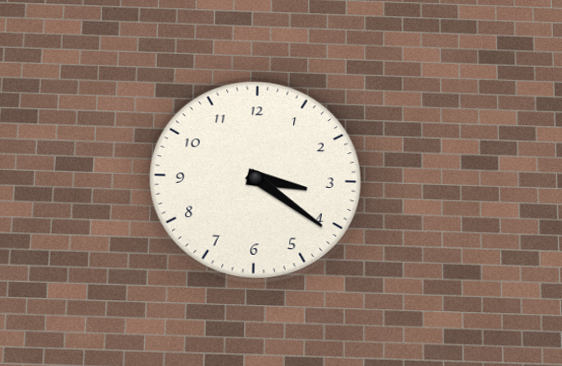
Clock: 3:21
